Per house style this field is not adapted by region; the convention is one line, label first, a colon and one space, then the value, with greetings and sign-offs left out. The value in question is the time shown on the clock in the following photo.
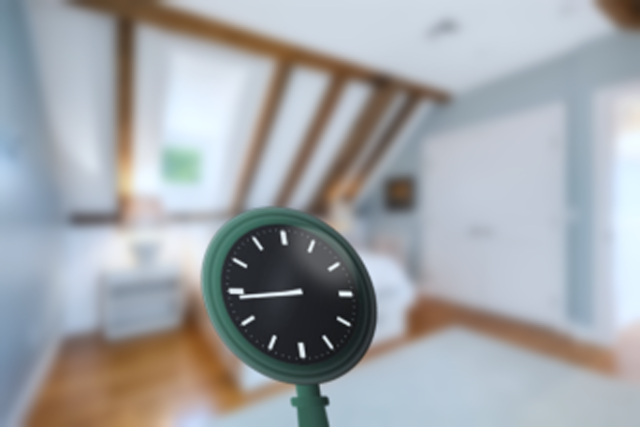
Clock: 8:44
